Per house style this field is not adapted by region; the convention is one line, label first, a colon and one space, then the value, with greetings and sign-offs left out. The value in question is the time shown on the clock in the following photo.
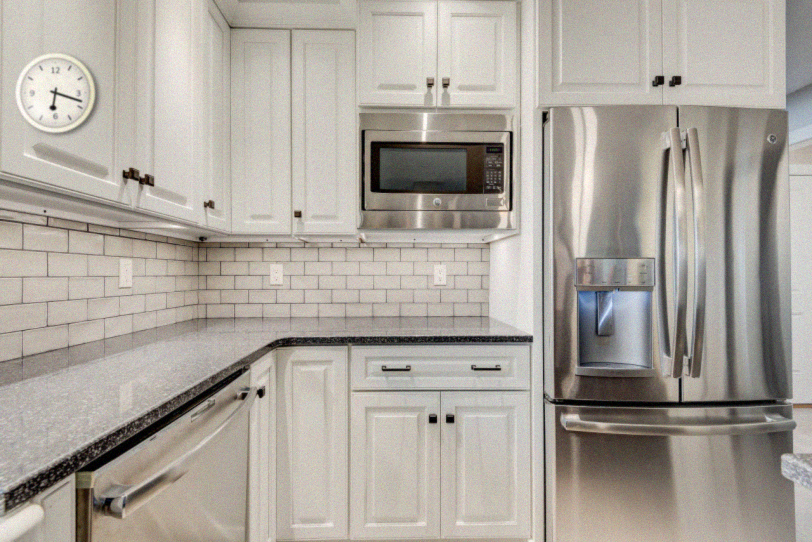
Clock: 6:18
